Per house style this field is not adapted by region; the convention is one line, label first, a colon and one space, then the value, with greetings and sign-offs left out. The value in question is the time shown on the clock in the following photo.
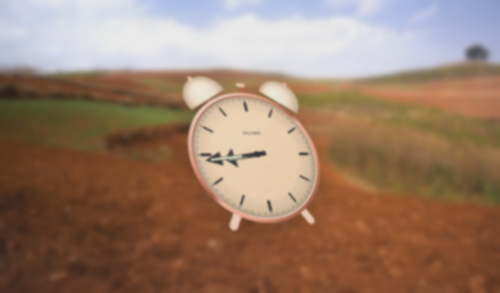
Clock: 8:44
